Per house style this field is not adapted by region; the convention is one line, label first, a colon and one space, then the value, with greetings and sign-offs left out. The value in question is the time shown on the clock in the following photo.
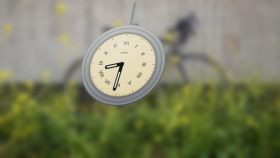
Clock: 8:31
